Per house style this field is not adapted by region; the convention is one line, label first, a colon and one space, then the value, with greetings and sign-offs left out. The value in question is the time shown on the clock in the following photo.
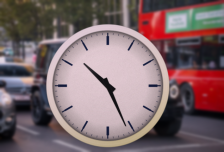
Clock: 10:26
